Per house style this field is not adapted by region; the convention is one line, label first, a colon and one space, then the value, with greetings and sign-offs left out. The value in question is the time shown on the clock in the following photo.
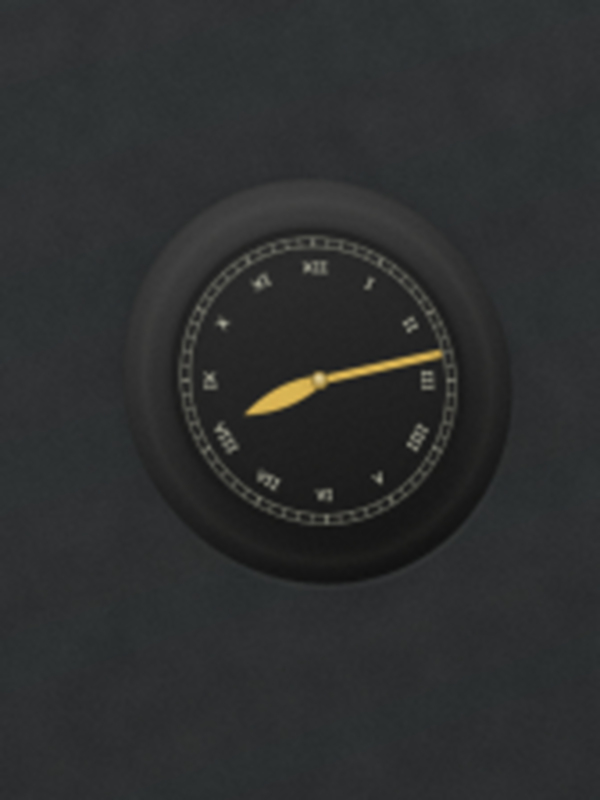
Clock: 8:13
